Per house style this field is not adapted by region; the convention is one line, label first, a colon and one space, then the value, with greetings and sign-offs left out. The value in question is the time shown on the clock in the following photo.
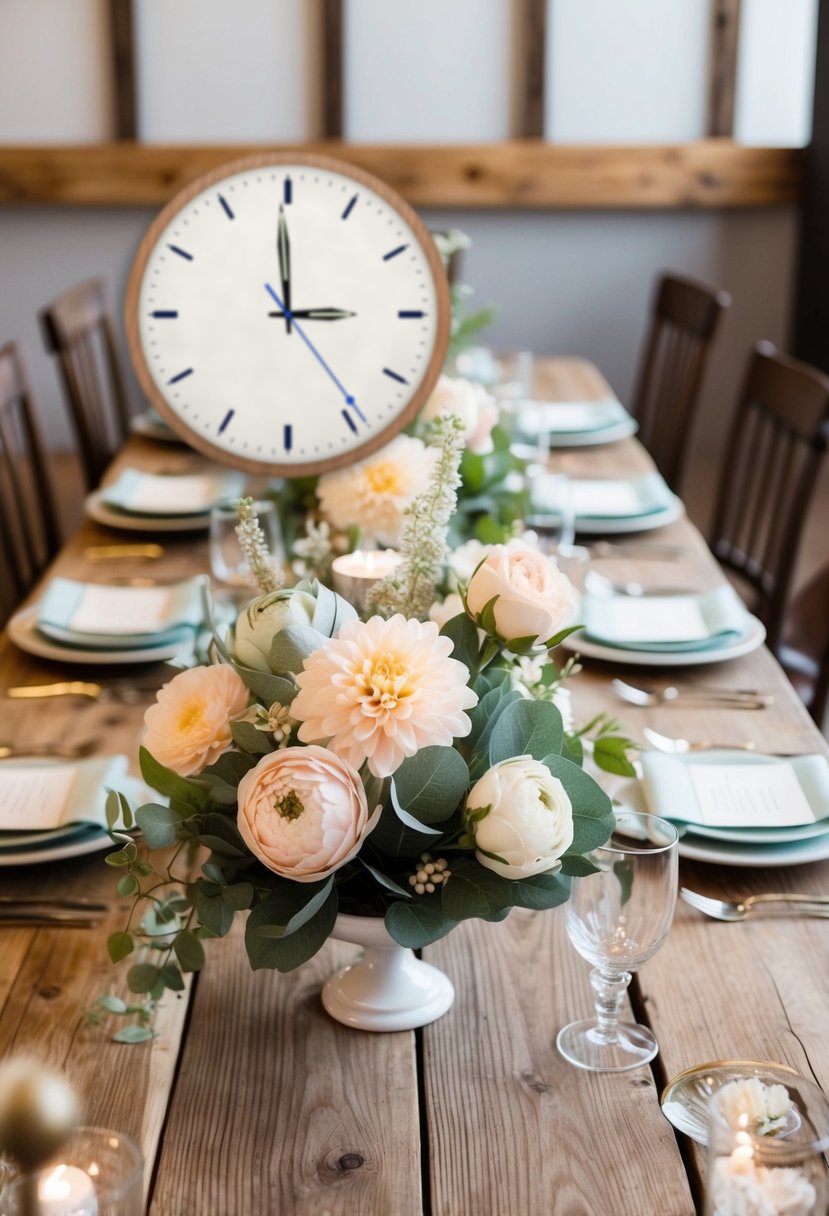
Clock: 2:59:24
